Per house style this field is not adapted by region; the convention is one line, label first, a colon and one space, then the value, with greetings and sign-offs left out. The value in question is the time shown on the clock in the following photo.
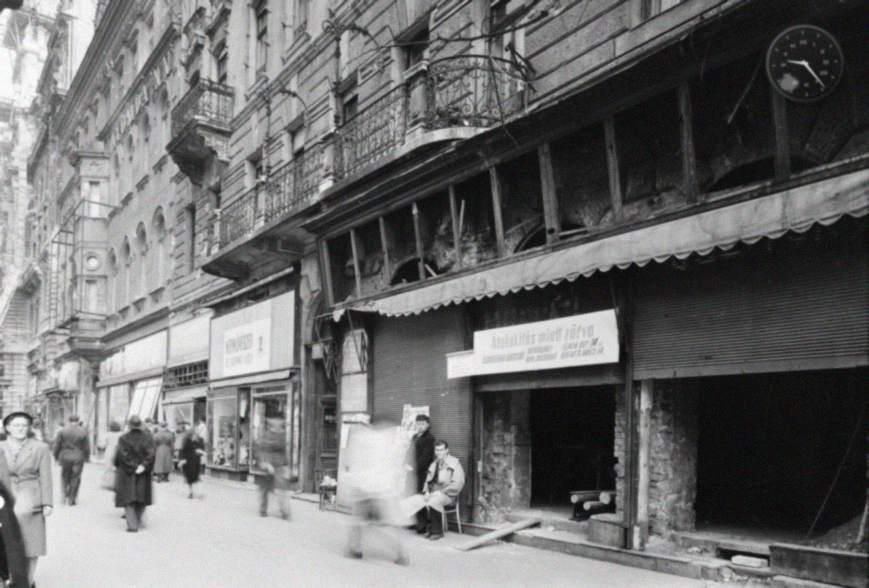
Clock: 9:24
